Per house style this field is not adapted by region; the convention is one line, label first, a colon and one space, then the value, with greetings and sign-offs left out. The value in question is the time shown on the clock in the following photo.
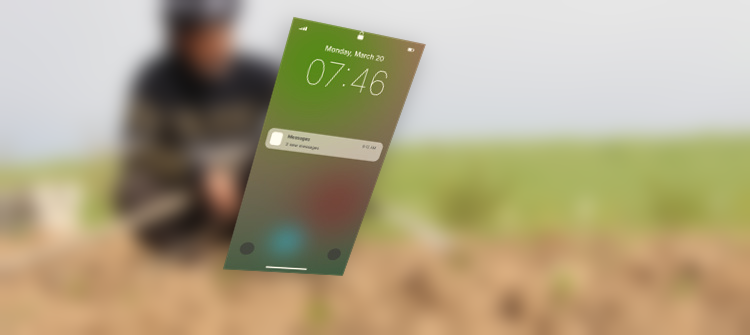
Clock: 7:46
